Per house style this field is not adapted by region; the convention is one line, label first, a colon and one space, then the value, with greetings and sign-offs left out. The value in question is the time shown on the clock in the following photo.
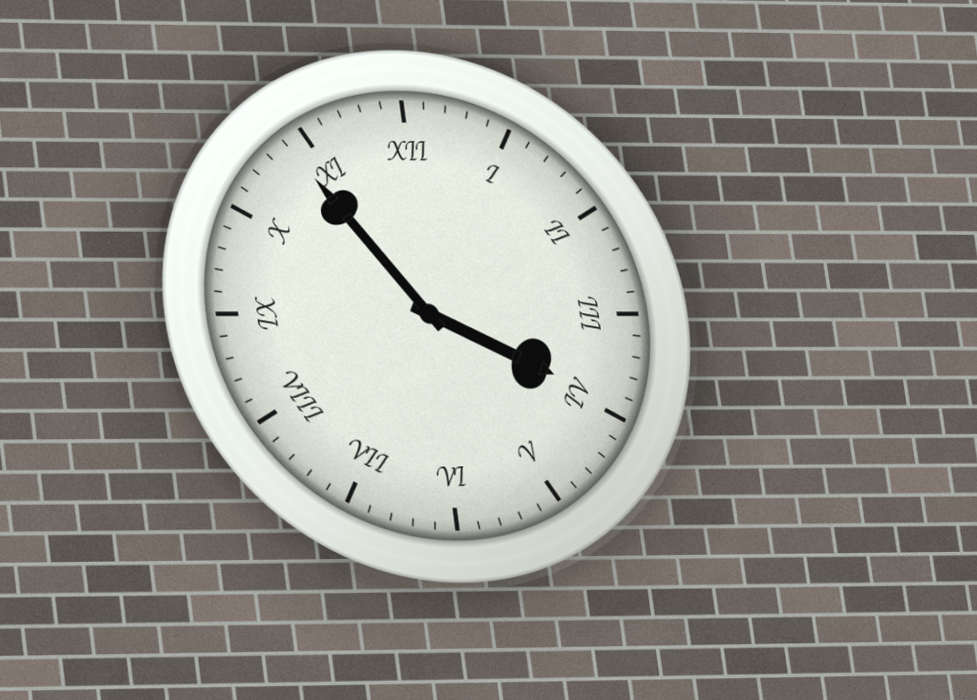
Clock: 3:54
